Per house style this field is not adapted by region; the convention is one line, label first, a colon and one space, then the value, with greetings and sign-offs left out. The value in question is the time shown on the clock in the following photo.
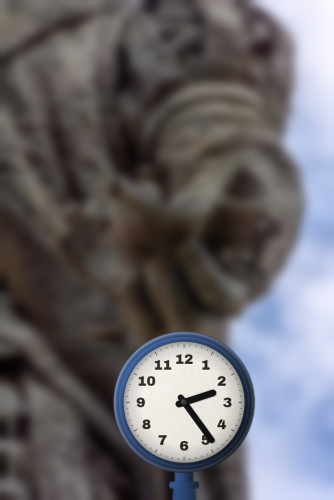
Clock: 2:24
